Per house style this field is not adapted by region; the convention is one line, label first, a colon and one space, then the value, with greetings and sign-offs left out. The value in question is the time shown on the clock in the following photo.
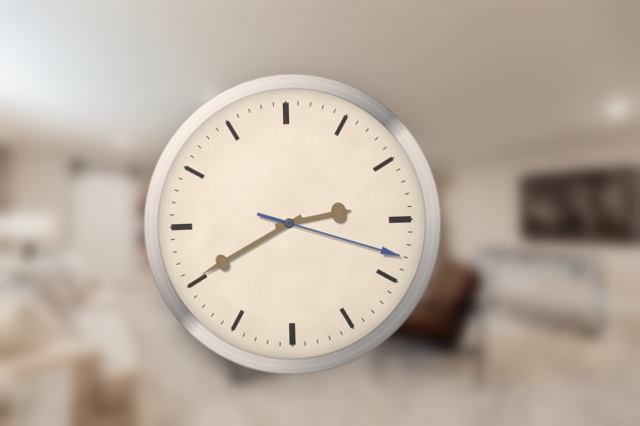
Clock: 2:40:18
